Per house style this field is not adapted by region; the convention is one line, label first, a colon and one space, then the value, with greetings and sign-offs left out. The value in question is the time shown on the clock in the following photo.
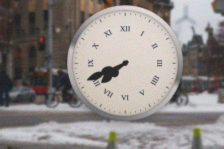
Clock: 7:41
